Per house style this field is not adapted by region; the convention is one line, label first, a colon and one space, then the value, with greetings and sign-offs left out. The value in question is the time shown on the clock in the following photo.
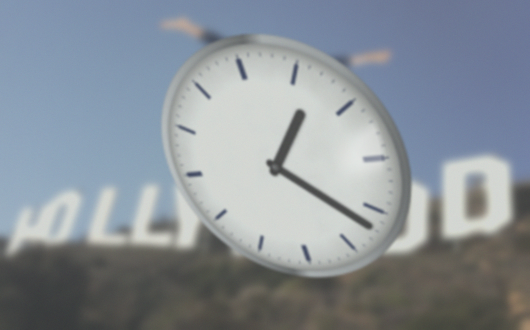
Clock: 1:22
